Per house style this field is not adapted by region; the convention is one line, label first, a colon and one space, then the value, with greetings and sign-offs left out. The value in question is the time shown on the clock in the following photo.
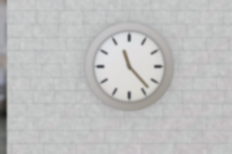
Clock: 11:23
